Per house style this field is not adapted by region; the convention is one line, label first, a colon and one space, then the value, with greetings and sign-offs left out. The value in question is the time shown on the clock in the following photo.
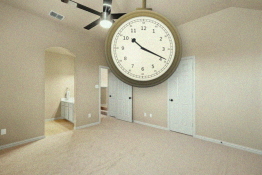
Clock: 10:19
